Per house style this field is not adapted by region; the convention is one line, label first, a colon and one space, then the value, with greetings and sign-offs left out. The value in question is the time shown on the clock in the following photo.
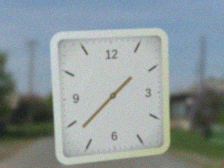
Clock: 1:38
